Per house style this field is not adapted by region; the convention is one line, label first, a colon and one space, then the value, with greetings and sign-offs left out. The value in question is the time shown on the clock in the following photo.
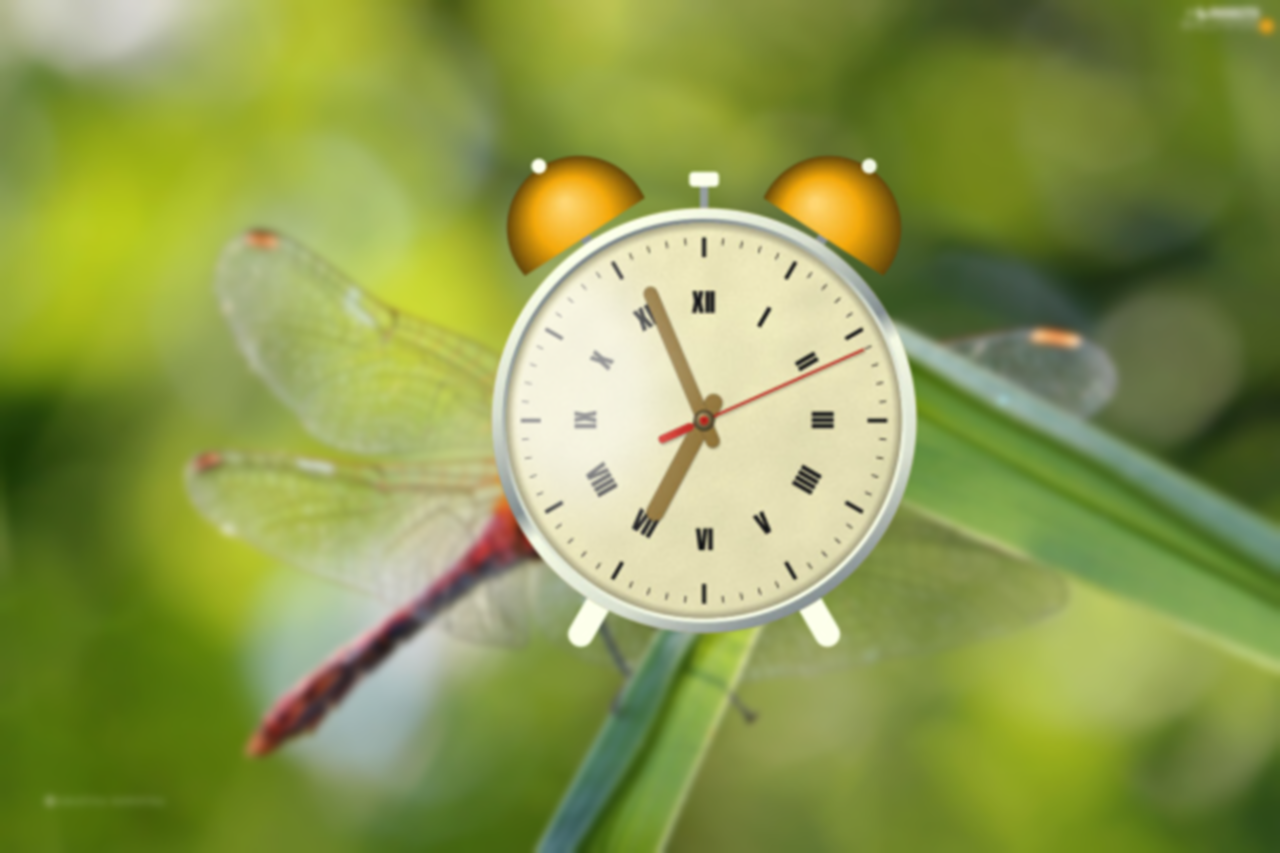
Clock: 6:56:11
